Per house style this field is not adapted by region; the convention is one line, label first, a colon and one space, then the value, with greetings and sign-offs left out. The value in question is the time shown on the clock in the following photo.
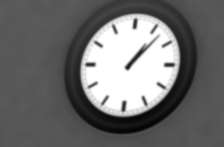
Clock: 1:07
